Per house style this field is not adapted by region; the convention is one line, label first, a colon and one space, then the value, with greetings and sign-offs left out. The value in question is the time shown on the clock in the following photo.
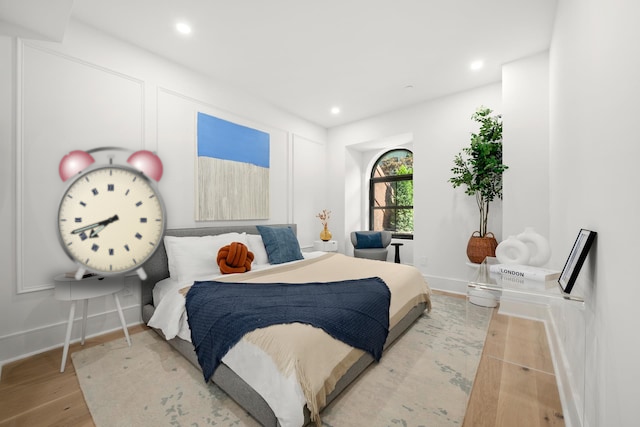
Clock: 7:42
